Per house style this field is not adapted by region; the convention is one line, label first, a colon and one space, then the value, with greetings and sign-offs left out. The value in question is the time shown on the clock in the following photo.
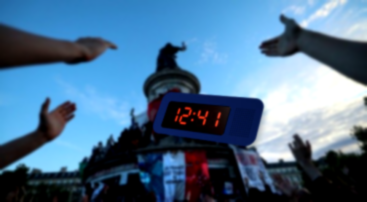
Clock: 12:41
